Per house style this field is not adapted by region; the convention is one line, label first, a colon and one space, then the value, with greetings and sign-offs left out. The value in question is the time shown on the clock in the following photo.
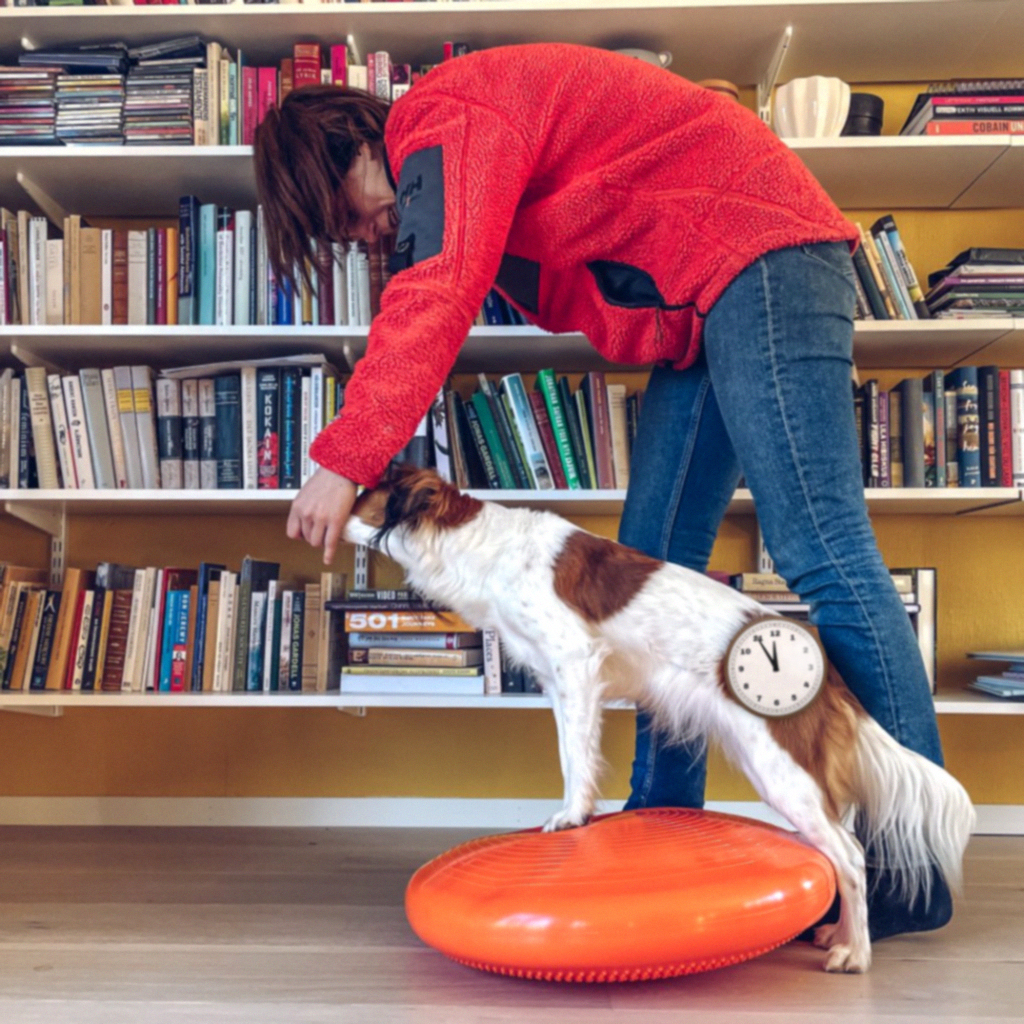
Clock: 11:55
